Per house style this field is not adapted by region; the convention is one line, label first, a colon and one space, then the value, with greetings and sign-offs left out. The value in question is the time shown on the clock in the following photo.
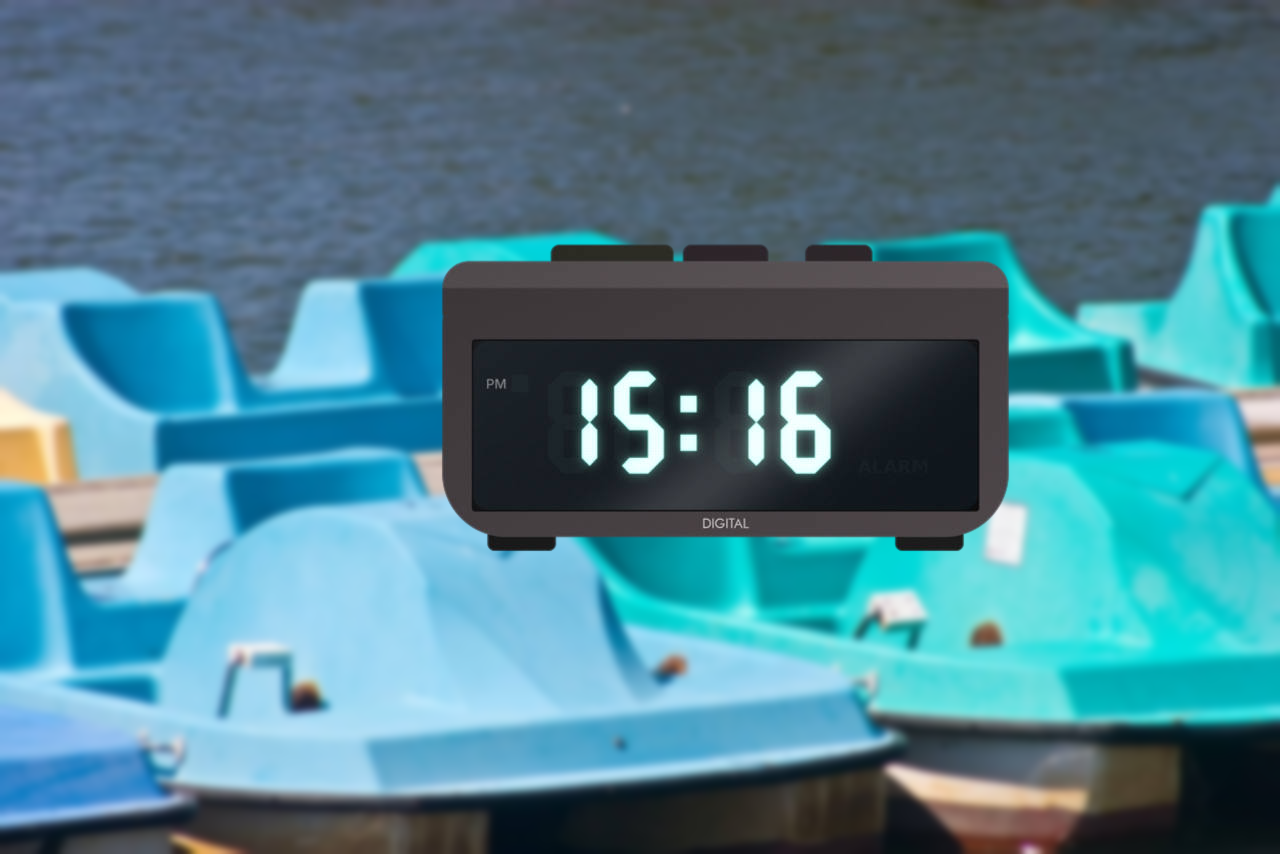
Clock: 15:16
